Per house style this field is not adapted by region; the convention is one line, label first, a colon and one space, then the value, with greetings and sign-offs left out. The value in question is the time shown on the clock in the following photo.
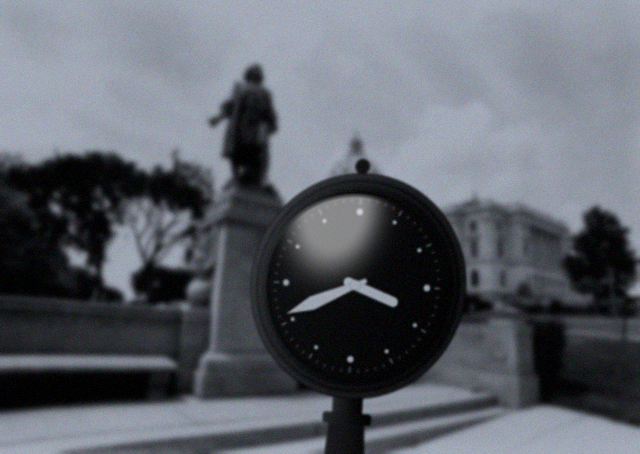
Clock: 3:41
